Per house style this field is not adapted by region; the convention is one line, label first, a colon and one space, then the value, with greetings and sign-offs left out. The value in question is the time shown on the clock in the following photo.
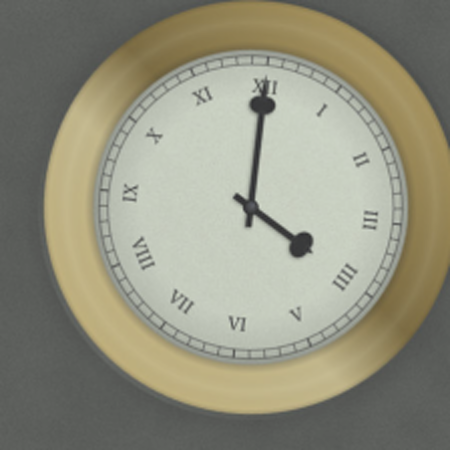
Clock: 4:00
